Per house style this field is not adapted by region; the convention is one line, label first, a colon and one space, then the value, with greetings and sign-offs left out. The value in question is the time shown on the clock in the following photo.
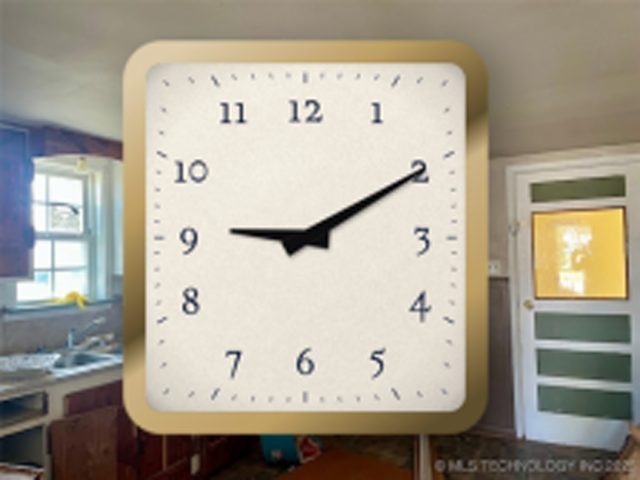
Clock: 9:10
